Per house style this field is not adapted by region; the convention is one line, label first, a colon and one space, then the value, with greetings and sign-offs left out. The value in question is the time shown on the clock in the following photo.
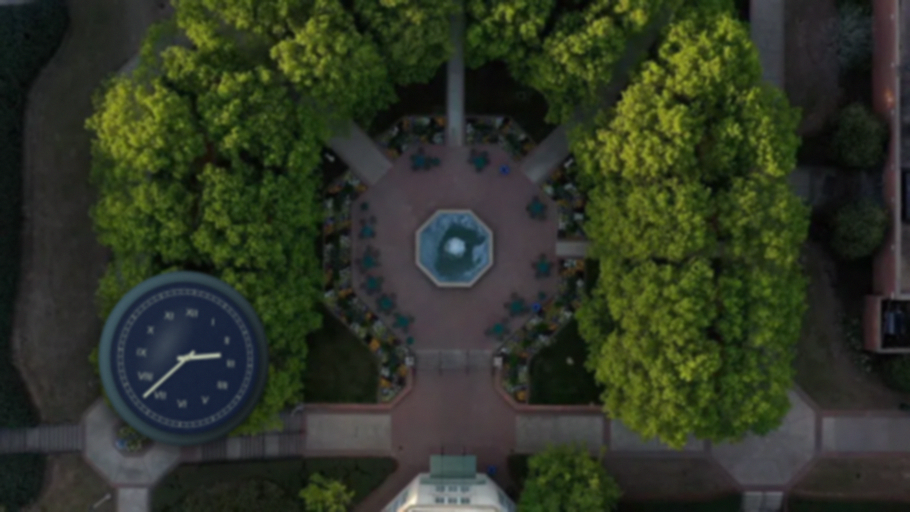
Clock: 2:37
